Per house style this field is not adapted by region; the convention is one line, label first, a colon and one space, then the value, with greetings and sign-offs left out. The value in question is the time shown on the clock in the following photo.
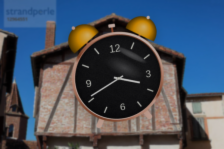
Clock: 3:41
